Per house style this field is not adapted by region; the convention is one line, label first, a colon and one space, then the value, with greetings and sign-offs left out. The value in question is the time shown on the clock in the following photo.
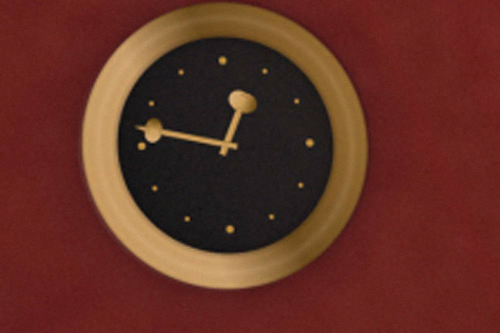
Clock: 12:47
